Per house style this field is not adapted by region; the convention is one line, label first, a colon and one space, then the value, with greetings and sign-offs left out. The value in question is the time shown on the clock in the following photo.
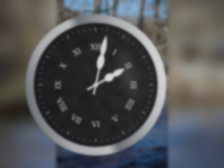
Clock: 2:02
